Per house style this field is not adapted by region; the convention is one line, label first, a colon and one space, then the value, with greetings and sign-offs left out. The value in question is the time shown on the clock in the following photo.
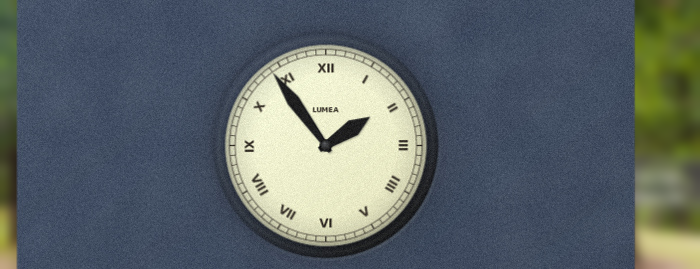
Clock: 1:54
